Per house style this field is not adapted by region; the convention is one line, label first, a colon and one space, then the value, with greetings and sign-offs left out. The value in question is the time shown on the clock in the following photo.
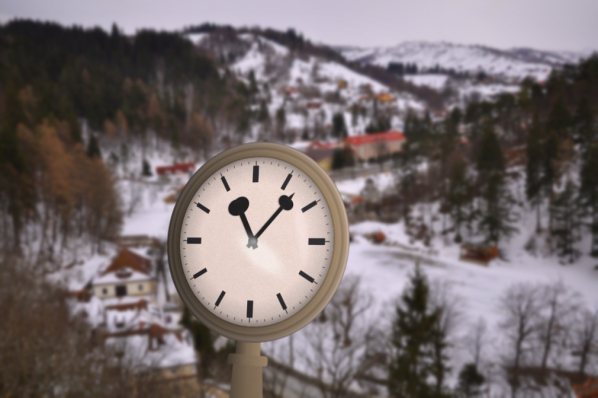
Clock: 11:07
